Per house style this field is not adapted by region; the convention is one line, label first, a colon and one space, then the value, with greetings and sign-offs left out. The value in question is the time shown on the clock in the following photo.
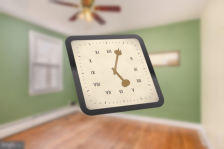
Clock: 5:04
